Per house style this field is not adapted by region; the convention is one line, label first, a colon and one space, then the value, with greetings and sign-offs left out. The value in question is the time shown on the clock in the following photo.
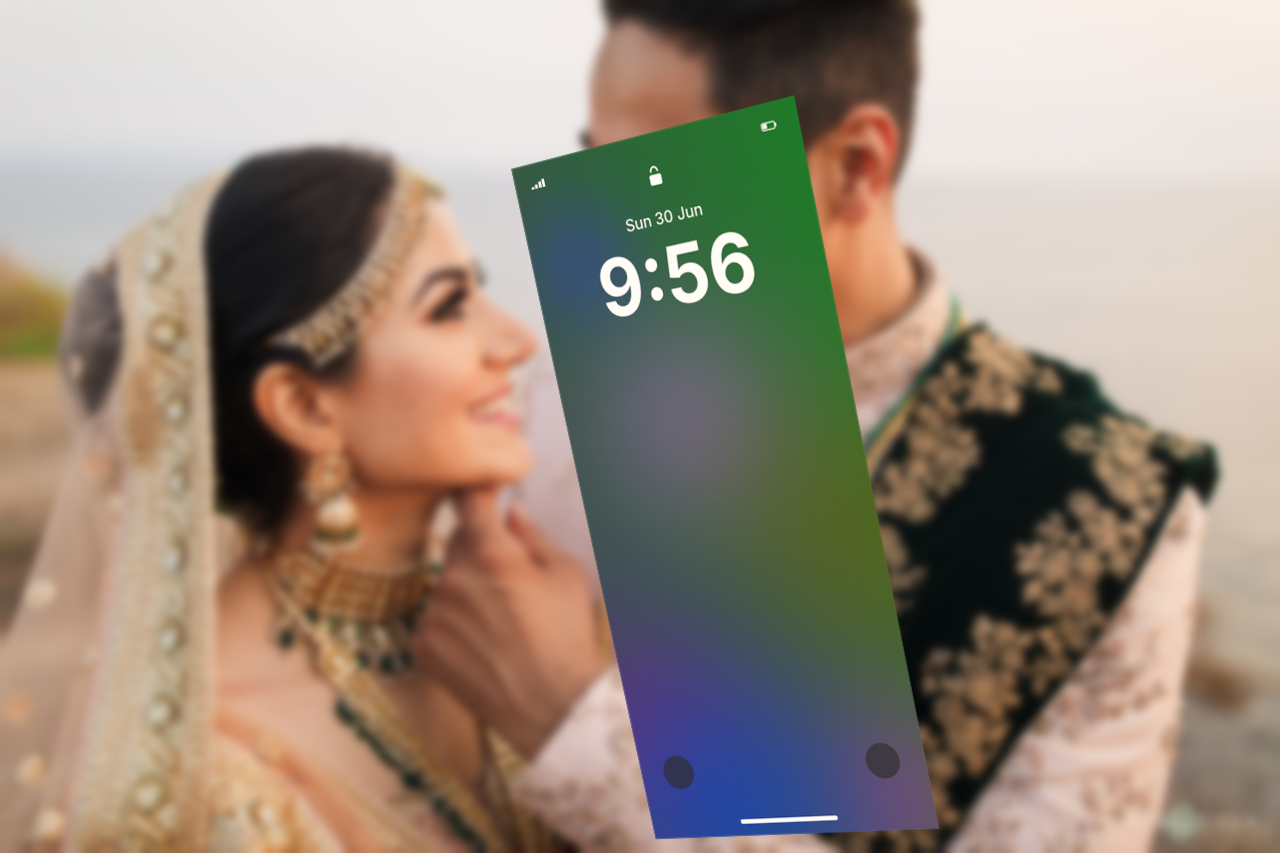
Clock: 9:56
